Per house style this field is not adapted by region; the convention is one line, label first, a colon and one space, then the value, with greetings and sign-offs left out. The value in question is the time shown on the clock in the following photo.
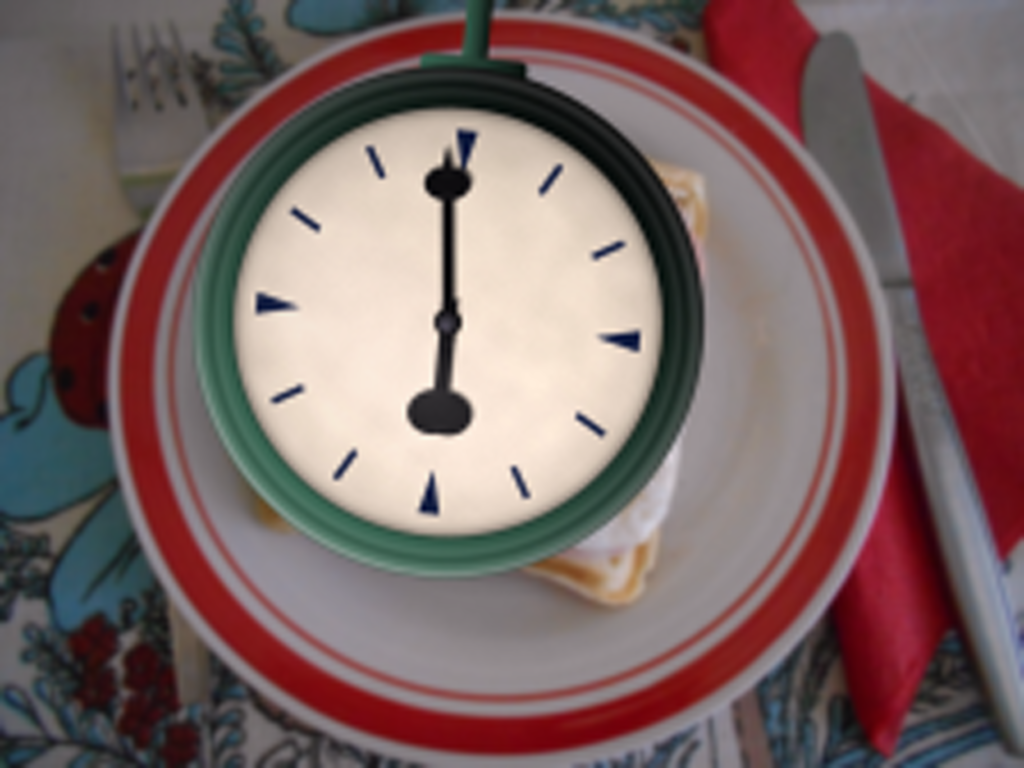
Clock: 5:59
